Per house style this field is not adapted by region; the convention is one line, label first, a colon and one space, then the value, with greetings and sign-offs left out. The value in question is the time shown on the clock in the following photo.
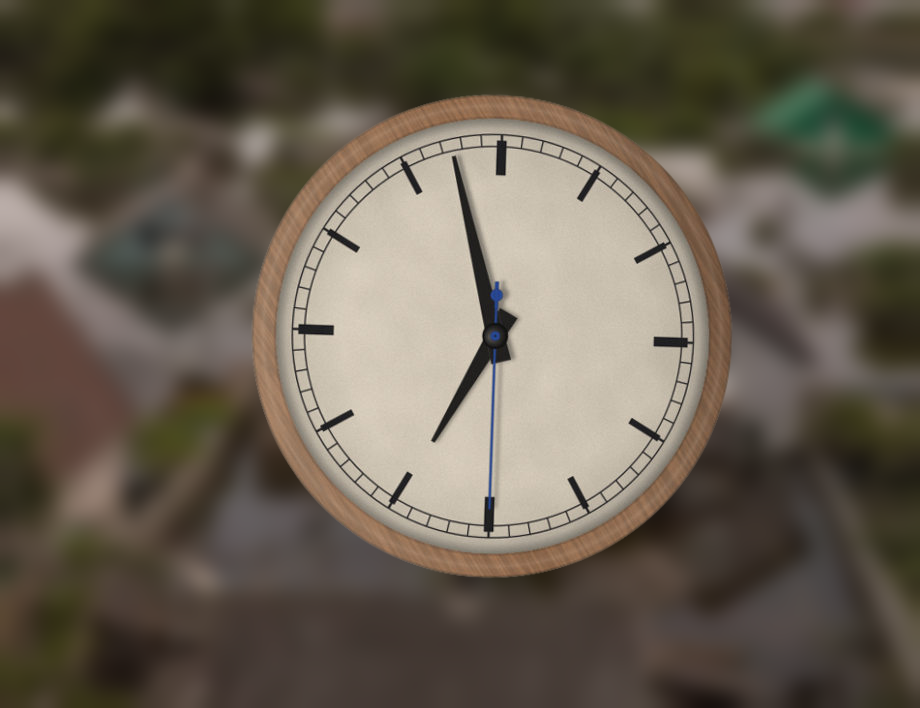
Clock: 6:57:30
